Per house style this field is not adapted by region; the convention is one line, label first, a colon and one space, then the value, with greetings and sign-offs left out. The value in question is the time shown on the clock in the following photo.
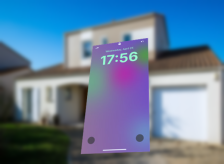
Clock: 17:56
